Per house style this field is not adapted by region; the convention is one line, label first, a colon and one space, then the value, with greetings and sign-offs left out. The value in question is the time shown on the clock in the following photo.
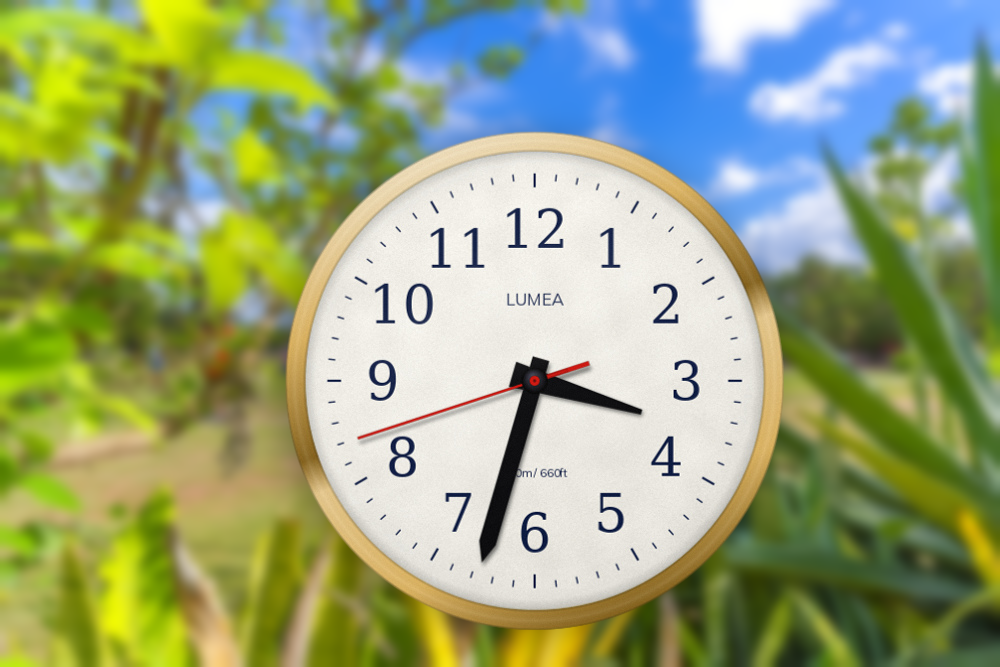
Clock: 3:32:42
